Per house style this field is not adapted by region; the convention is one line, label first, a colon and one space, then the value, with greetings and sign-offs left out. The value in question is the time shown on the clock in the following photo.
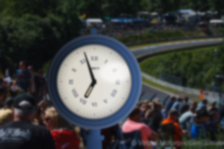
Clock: 6:57
